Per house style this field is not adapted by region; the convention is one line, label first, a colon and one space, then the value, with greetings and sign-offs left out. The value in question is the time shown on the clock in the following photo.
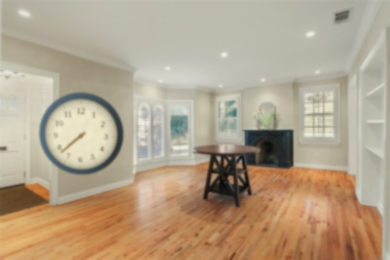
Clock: 7:38
